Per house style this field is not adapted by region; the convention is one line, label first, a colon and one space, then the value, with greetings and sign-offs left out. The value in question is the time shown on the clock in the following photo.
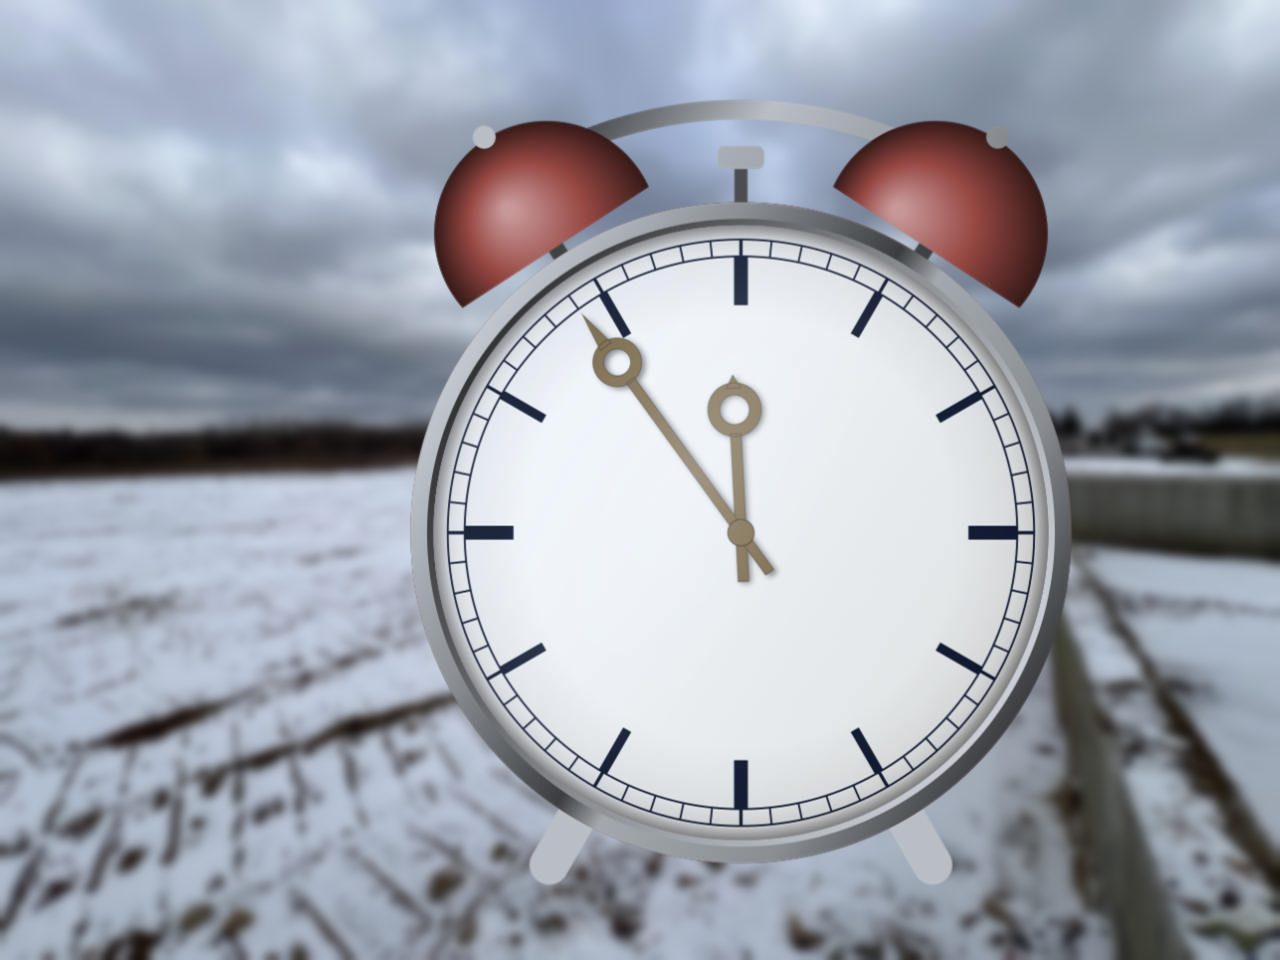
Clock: 11:54
